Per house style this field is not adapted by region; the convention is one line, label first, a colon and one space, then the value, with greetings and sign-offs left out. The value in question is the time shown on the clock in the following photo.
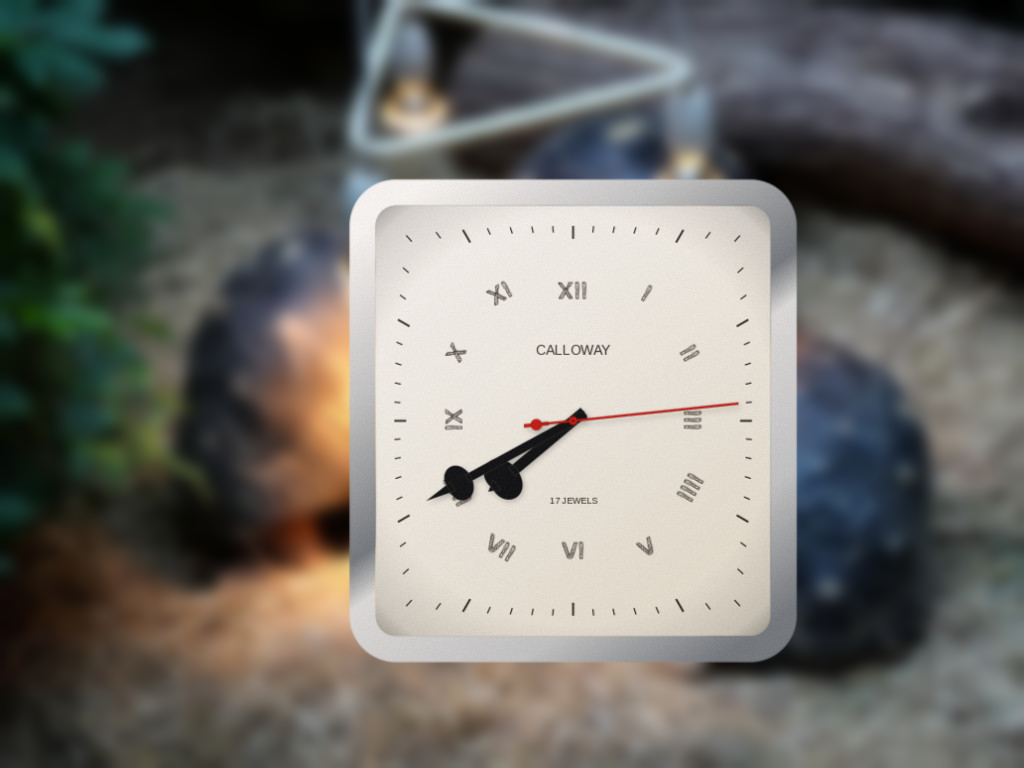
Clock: 7:40:14
